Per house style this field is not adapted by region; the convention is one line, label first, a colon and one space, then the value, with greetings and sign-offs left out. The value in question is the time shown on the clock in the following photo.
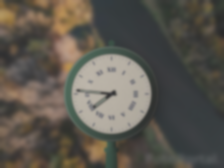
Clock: 7:46
